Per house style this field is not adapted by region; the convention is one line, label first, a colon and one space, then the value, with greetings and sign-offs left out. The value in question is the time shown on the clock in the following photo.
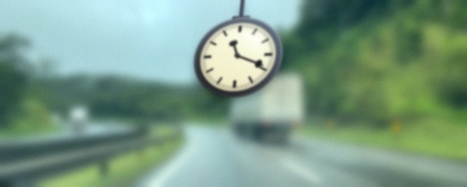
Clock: 11:19
